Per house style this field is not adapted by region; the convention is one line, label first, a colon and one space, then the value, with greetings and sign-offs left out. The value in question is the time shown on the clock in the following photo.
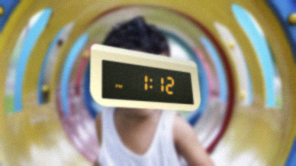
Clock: 1:12
